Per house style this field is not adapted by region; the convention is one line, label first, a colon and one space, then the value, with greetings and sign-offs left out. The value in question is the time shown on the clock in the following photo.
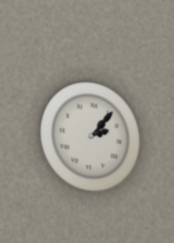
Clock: 2:06
